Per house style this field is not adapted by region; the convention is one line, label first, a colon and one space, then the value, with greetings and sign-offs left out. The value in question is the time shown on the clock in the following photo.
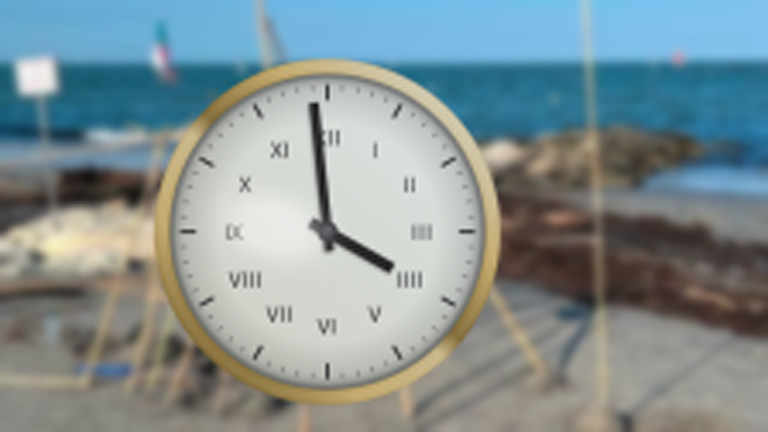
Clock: 3:59
